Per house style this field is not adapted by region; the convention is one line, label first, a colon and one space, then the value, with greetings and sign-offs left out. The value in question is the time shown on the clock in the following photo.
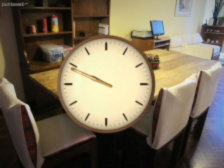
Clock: 9:49
